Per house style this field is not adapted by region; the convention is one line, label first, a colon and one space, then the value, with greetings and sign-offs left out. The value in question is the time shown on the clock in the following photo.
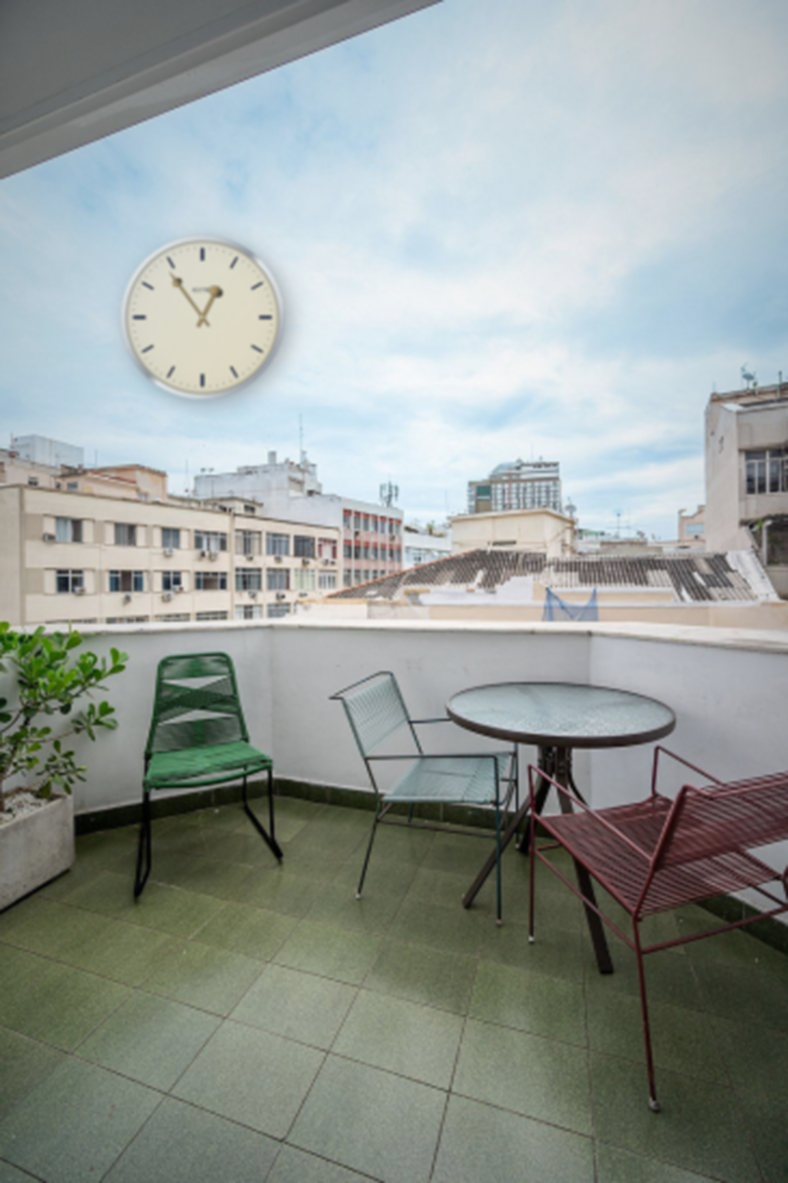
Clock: 12:54
